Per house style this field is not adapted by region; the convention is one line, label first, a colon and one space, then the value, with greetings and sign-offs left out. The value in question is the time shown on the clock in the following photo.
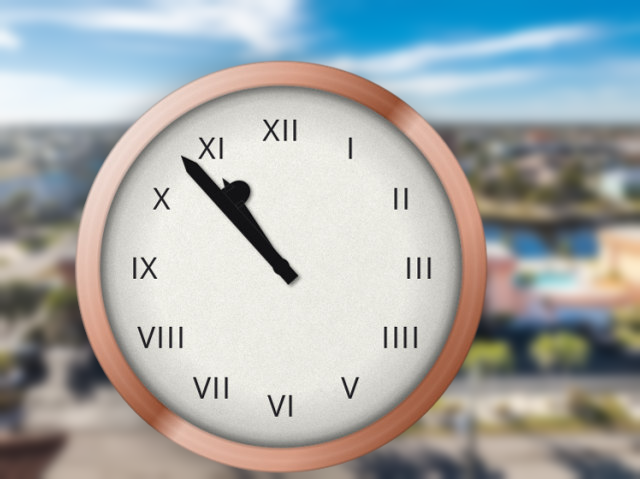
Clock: 10:53
